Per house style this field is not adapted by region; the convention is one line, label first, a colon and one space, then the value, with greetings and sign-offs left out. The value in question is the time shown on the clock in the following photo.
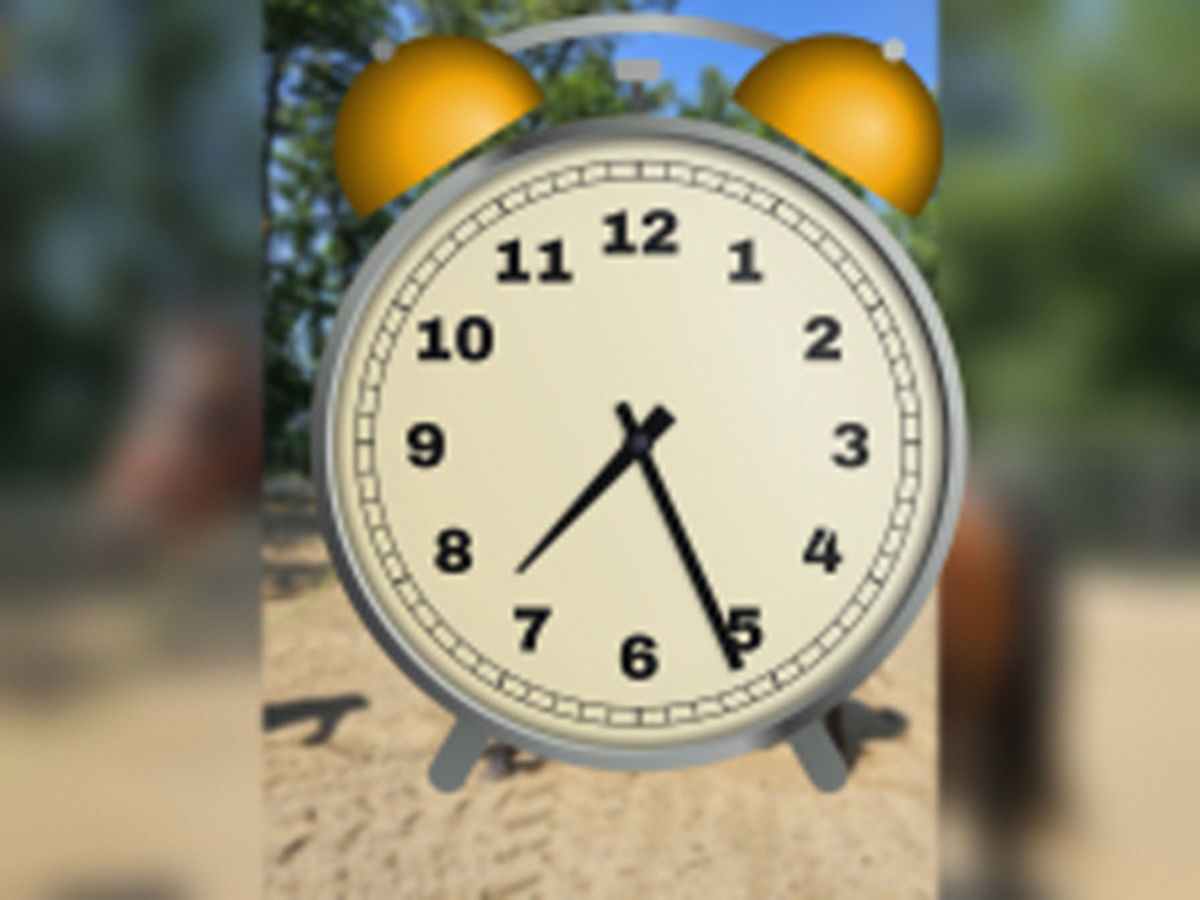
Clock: 7:26
